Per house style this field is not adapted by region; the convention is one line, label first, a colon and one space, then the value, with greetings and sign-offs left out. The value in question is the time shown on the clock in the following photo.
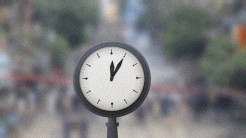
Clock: 12:05
